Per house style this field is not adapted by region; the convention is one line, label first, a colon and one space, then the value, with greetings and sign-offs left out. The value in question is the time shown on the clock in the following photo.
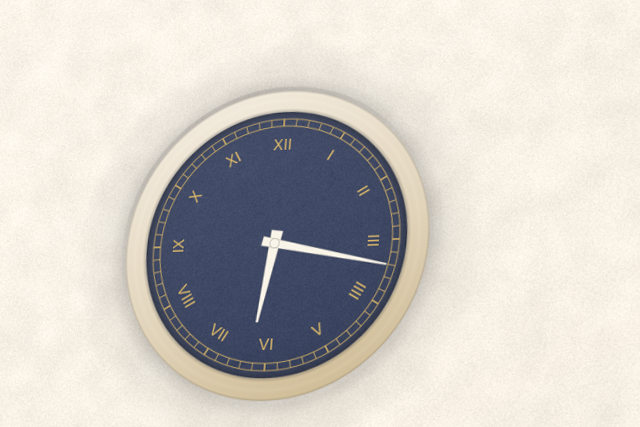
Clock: 6:17
